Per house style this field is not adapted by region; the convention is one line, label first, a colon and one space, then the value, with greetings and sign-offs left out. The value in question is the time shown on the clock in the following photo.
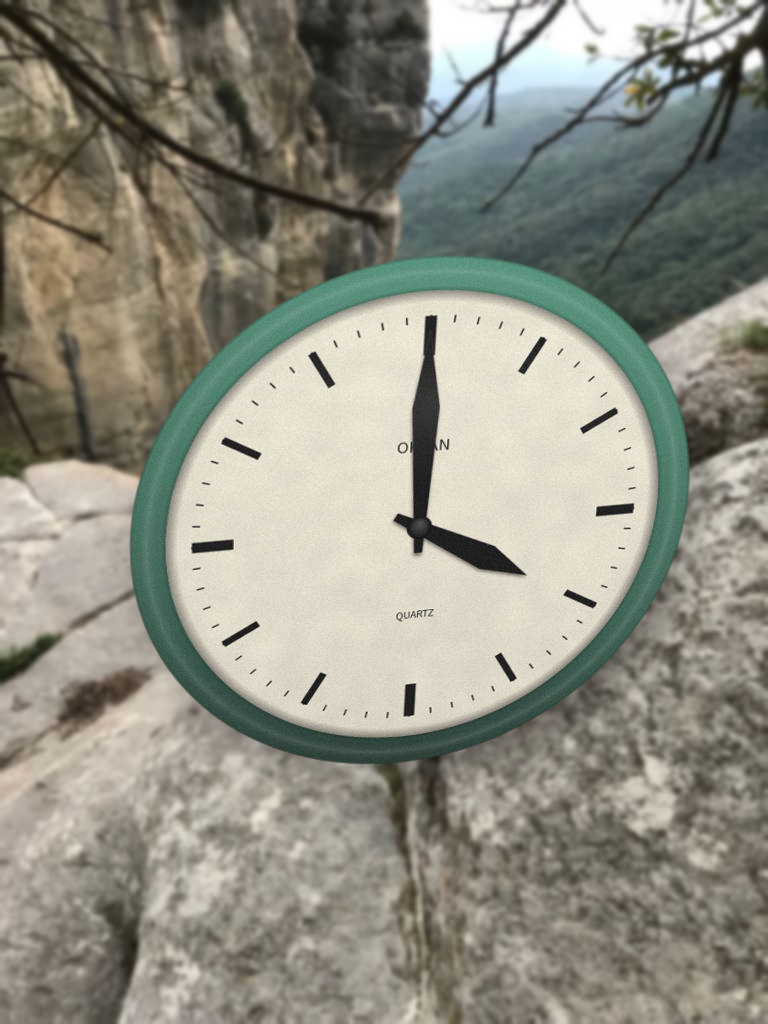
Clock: 4:00
